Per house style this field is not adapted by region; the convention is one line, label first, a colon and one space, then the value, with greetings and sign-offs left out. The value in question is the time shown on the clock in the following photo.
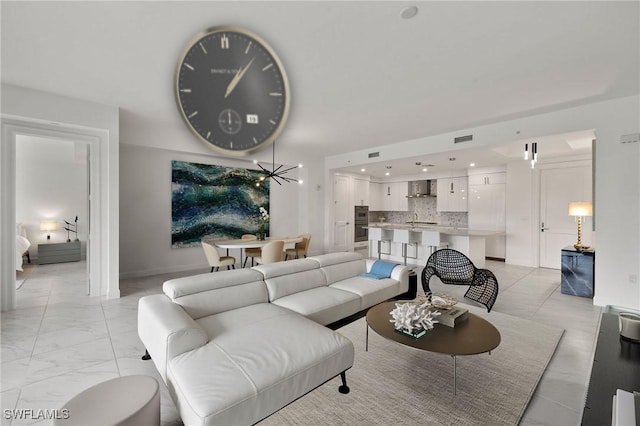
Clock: 1:07
